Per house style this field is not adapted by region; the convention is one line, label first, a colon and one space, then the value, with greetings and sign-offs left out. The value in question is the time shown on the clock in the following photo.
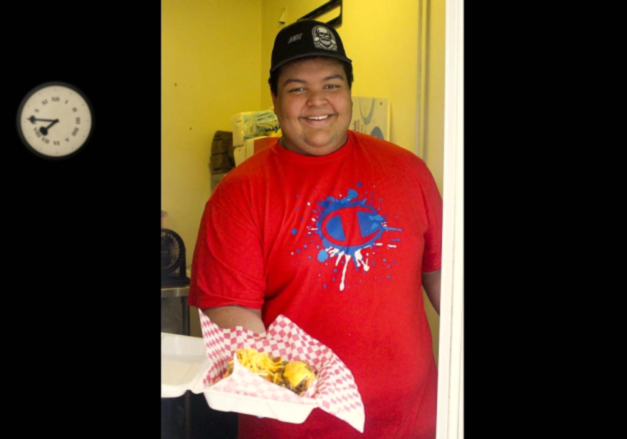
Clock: 7:46
